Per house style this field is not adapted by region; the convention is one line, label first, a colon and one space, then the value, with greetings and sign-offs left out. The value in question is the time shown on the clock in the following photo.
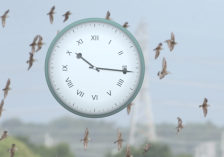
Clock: 10:16
